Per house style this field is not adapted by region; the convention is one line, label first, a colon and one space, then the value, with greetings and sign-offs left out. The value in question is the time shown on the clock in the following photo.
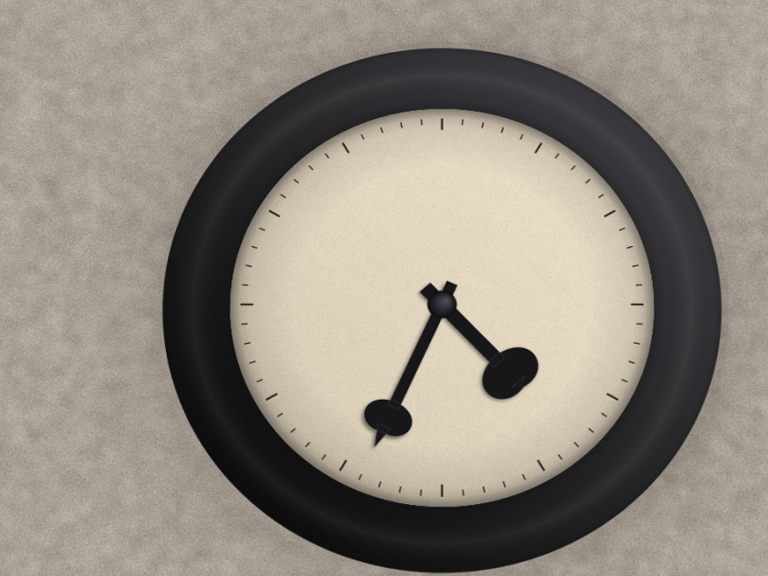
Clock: 4:34
